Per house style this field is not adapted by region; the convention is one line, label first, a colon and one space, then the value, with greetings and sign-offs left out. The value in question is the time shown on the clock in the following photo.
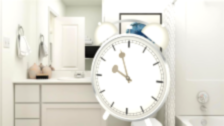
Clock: 9:57
